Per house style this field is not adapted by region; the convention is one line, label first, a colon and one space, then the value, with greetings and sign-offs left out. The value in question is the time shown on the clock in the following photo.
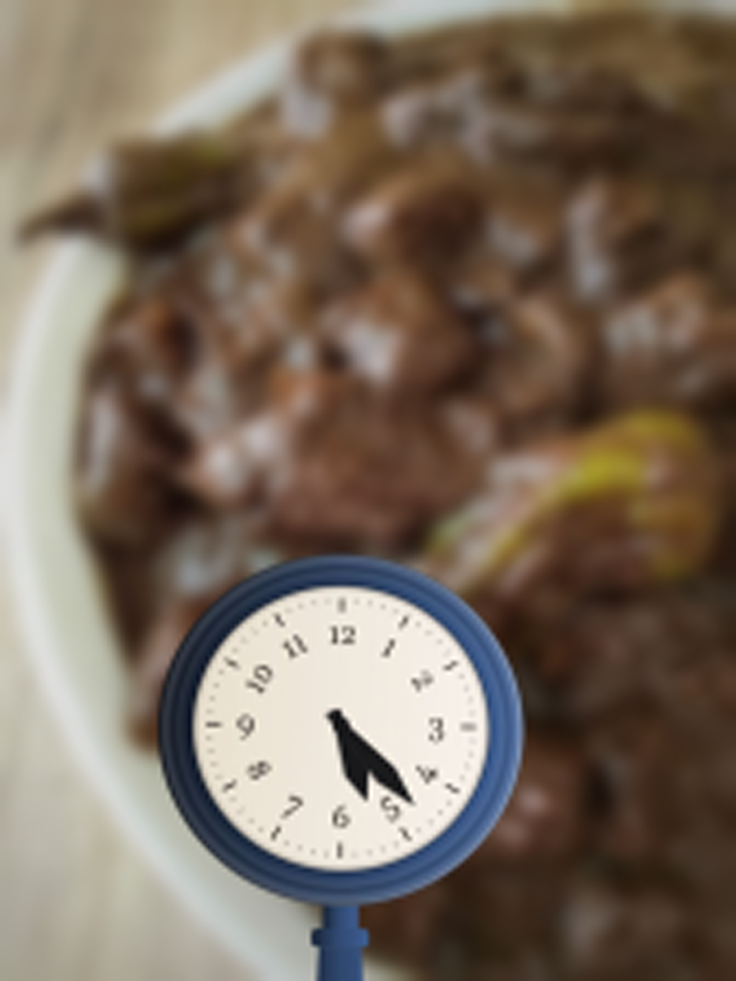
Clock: 5:23
